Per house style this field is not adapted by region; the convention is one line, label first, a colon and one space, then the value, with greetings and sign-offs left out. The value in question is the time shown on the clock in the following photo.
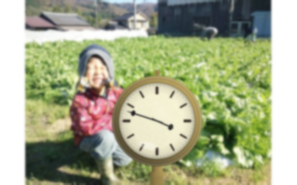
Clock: 3:48
